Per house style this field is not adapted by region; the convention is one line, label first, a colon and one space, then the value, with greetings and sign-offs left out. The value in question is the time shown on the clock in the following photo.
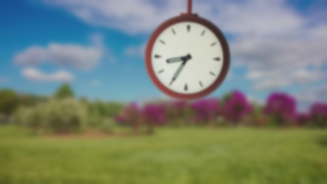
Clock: 8:35
